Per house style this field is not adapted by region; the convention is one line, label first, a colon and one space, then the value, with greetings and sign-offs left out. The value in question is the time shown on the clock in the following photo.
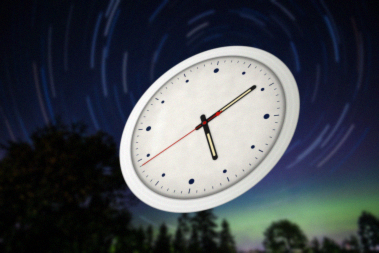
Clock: 5:08:39
